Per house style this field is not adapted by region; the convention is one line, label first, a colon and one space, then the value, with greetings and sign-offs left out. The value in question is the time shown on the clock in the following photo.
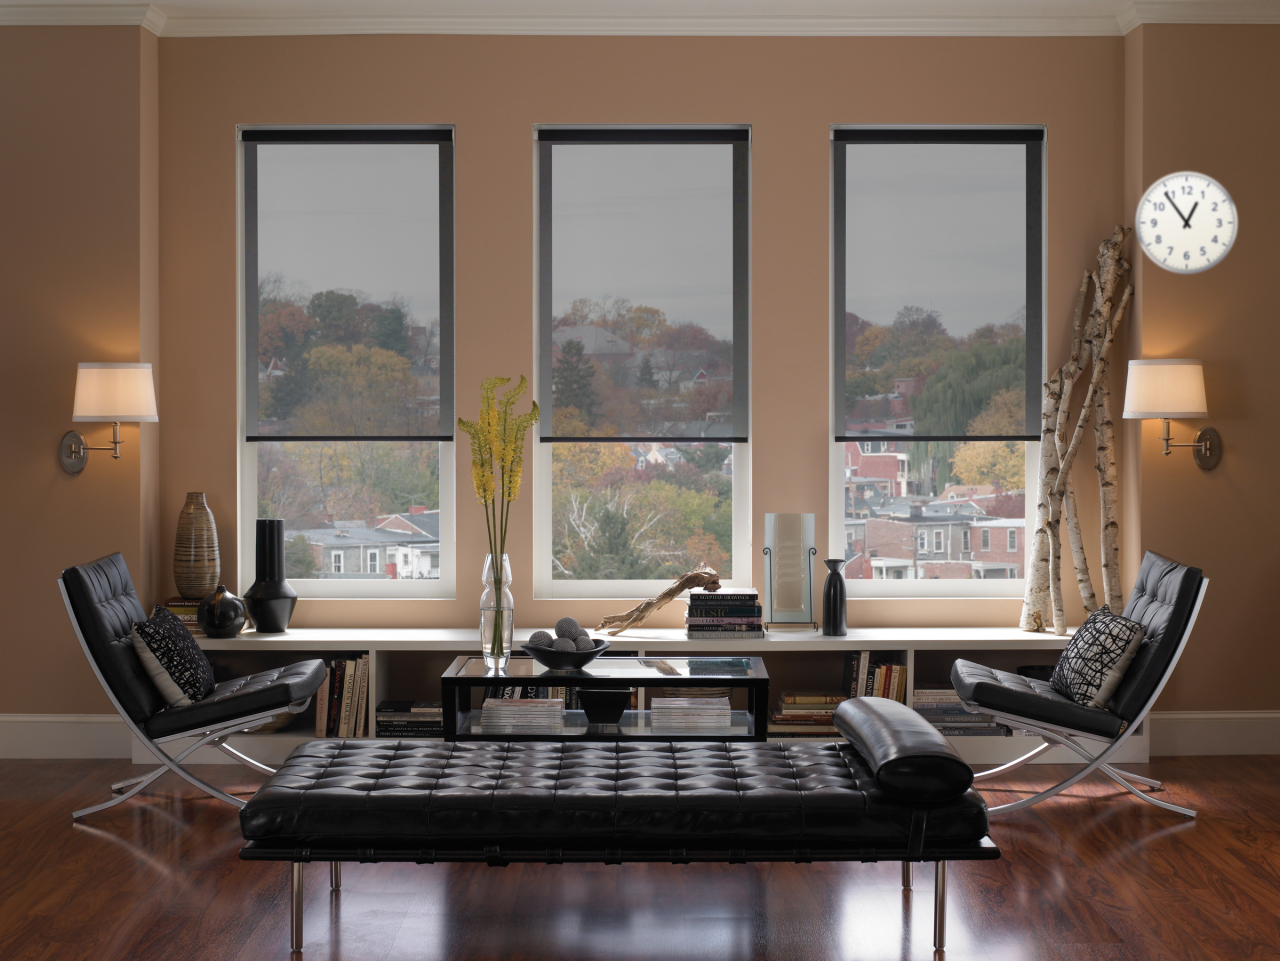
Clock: 12:54
